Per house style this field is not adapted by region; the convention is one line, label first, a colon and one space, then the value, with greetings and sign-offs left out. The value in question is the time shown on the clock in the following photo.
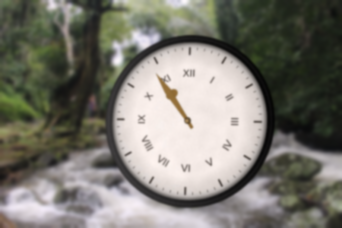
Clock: 10:54
